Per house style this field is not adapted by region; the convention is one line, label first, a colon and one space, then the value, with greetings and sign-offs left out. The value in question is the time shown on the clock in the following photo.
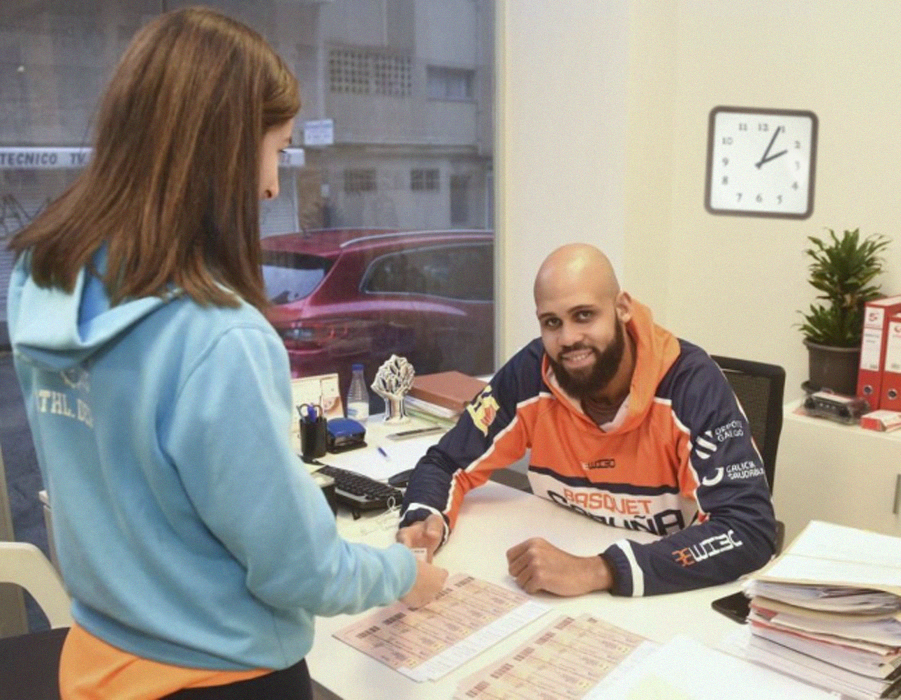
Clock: 2:04
